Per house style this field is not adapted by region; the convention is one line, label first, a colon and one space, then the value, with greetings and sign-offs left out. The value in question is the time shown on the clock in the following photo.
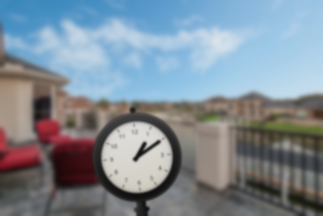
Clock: 1:10
